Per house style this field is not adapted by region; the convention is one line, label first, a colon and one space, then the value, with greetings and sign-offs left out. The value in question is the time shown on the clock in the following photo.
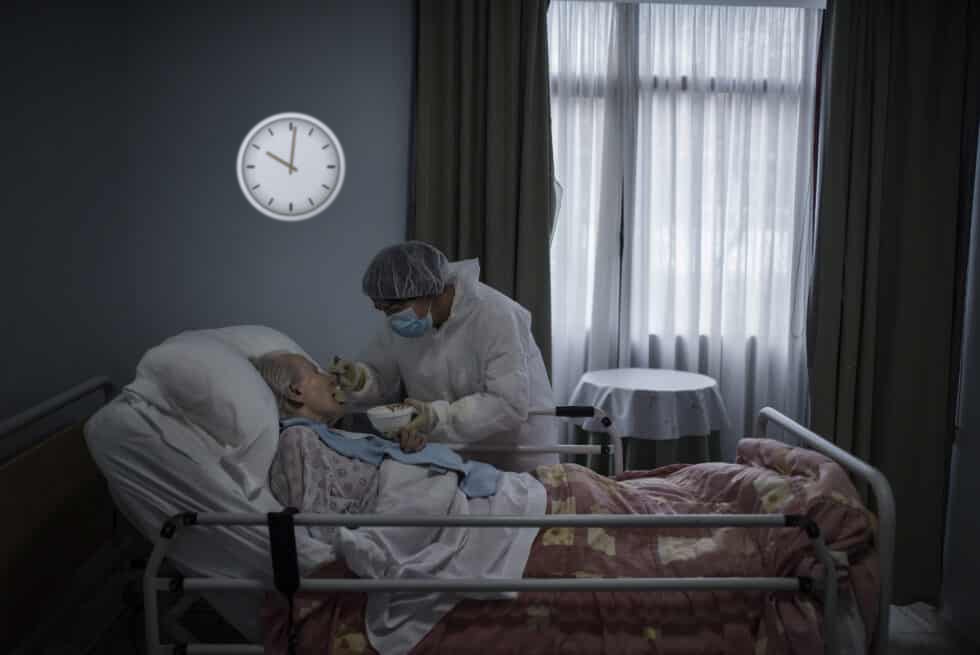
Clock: 10:01
